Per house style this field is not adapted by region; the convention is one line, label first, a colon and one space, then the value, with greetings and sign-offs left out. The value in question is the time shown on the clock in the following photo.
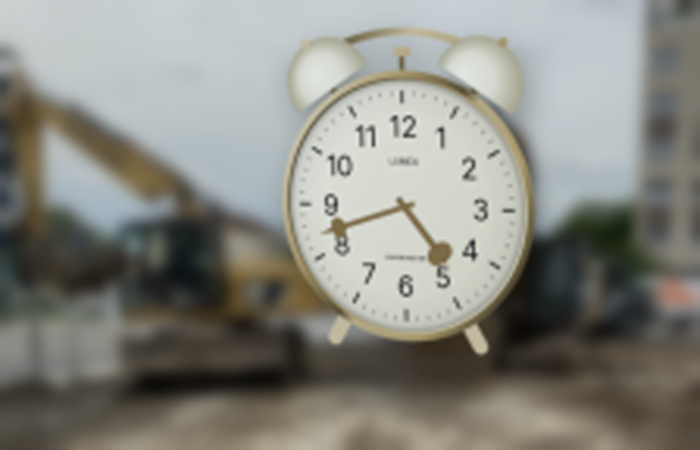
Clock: 4:42
